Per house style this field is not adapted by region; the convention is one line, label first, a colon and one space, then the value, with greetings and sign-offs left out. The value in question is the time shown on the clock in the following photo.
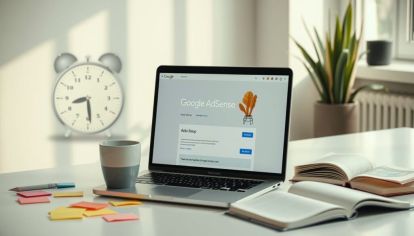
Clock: 8:29
